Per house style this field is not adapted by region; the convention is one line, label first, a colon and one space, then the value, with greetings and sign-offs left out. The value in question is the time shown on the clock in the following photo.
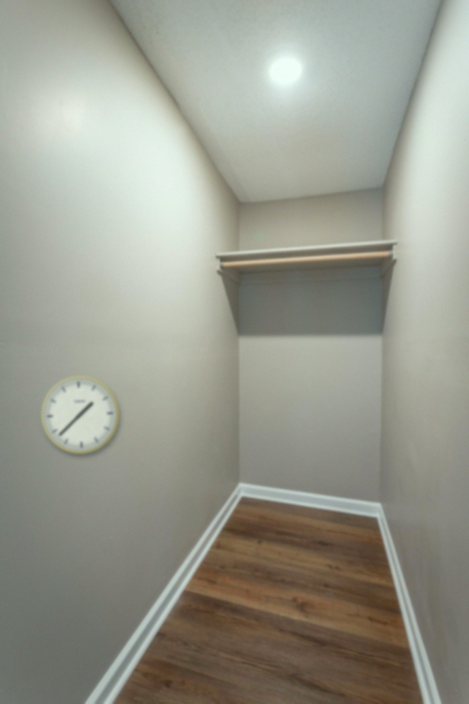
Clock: 1:38
